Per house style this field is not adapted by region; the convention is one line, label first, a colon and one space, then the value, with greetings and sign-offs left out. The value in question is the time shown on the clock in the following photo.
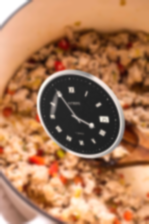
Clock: 3:55
